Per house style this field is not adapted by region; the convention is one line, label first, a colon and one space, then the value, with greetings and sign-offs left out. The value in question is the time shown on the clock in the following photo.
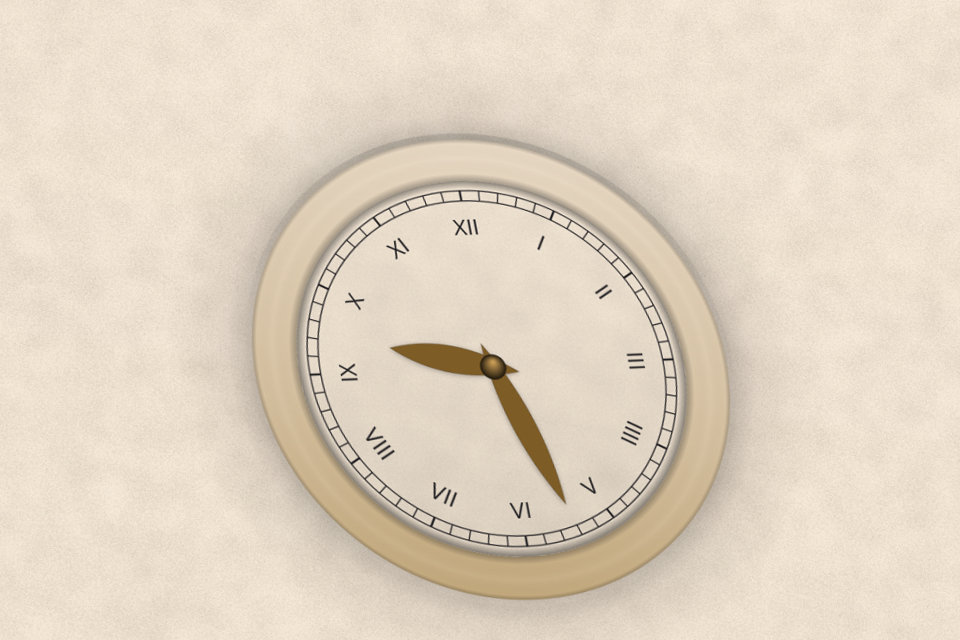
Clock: 9:27
